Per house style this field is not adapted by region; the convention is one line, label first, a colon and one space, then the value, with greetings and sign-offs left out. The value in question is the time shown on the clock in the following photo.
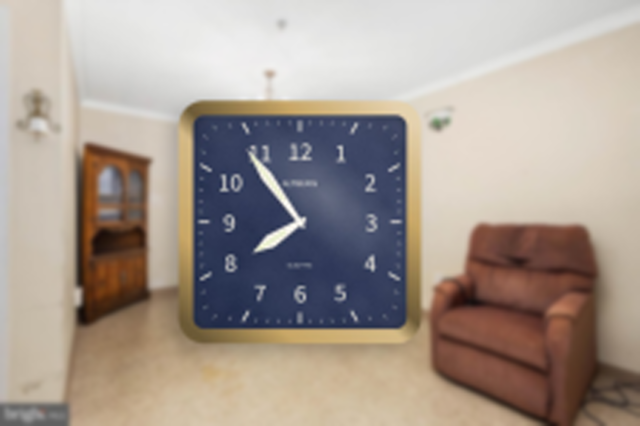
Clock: 7:54
